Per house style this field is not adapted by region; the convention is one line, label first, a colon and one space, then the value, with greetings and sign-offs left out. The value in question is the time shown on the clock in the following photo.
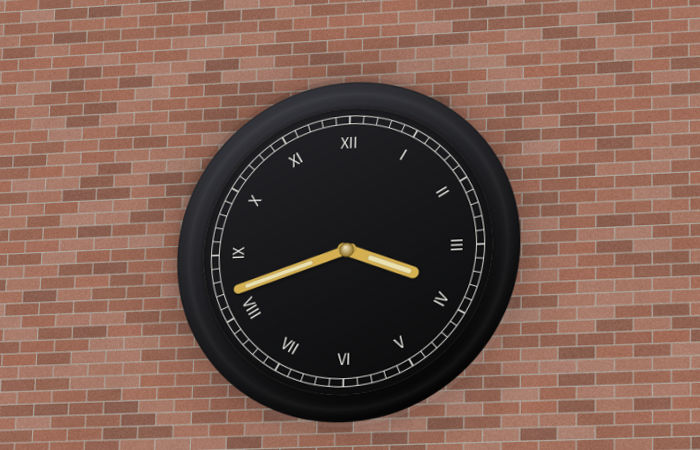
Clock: 3:42
